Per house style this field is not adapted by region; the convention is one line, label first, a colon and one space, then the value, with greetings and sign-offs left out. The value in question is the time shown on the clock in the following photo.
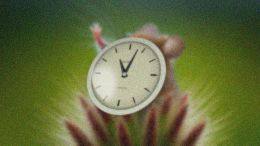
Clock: 11:03
